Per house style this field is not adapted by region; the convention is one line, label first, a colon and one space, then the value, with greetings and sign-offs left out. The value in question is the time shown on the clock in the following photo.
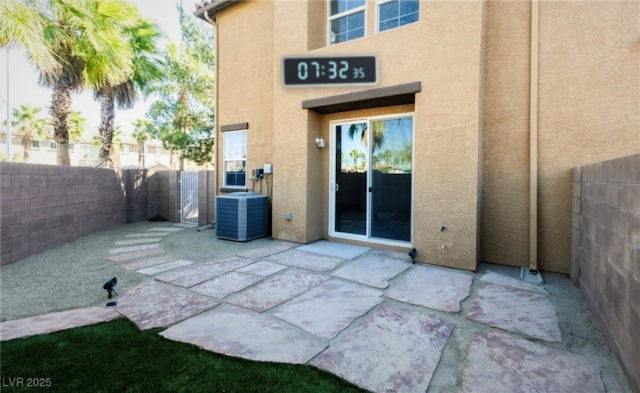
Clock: 7:32
